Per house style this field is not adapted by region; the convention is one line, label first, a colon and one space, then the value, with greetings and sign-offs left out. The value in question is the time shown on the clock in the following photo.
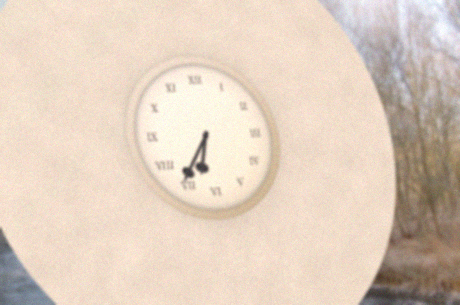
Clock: 6:36
